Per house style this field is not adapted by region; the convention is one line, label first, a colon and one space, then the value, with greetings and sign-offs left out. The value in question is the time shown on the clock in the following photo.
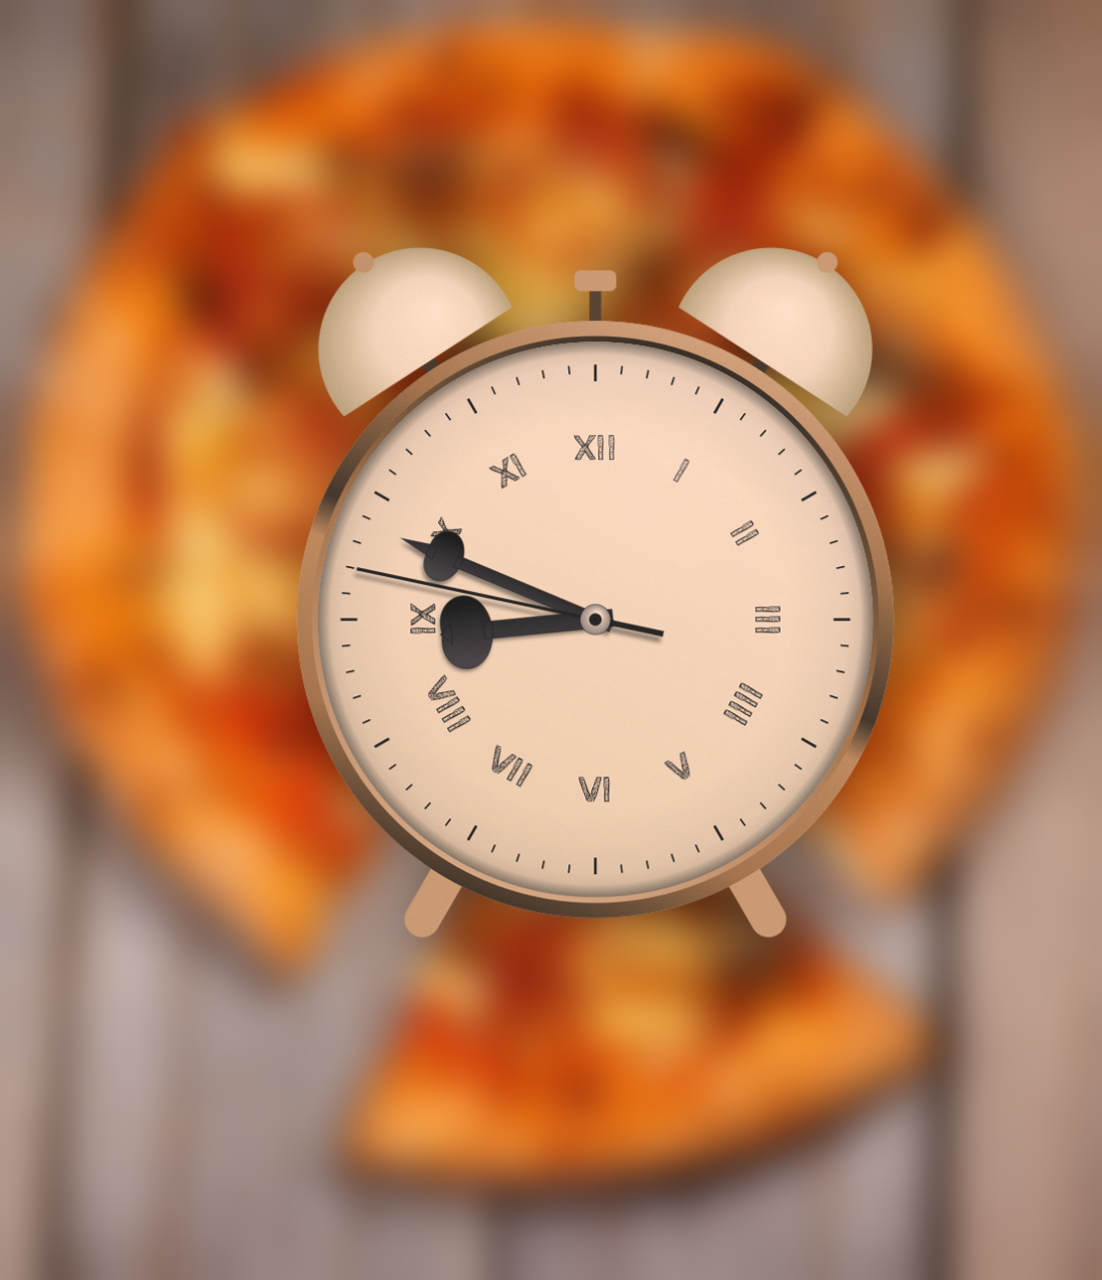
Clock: 8:48:47
